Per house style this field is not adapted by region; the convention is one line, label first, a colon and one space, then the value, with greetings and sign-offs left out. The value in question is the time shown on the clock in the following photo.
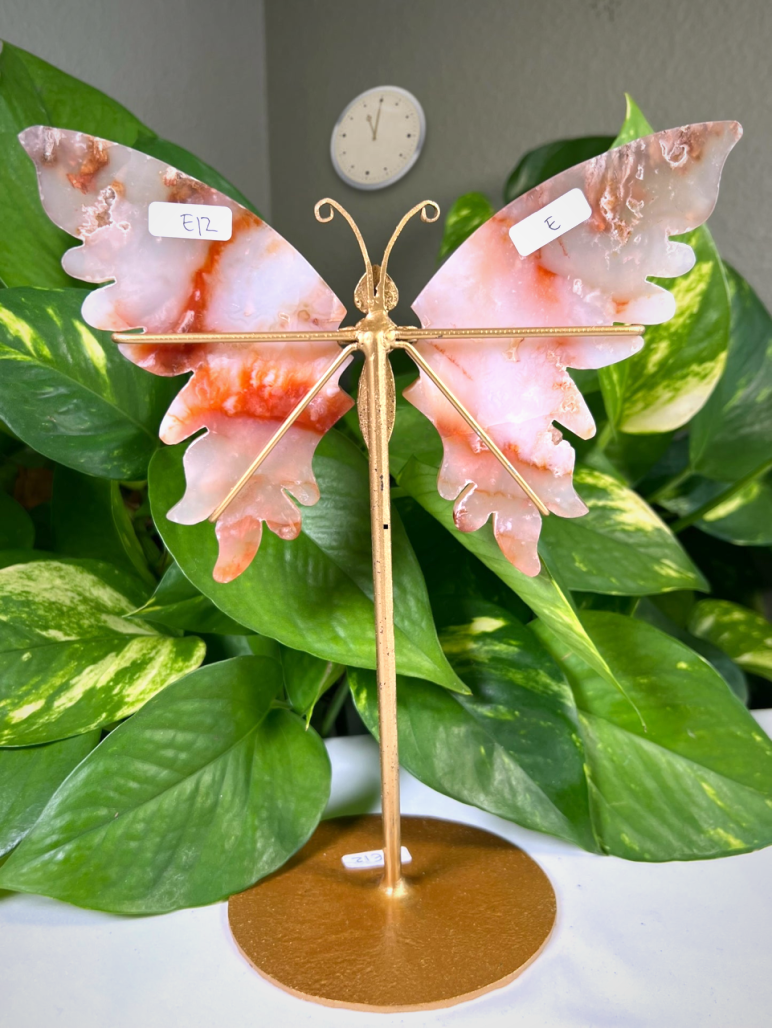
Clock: 11:00
